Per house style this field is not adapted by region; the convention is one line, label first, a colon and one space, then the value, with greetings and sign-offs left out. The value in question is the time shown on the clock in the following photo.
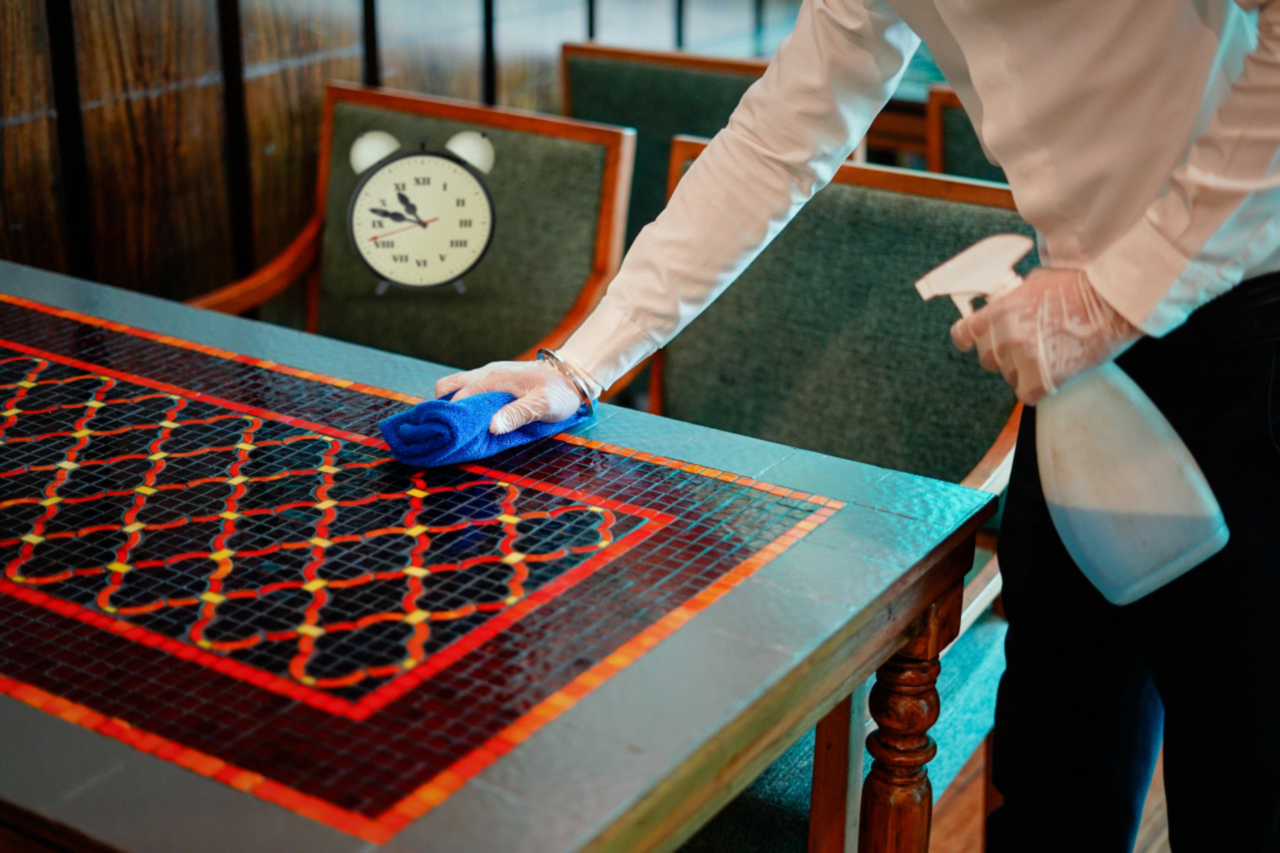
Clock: 10:47:42
